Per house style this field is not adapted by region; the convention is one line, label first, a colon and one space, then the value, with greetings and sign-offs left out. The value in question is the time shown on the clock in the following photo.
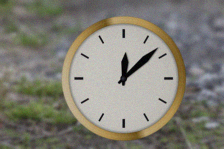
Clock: 12:08
